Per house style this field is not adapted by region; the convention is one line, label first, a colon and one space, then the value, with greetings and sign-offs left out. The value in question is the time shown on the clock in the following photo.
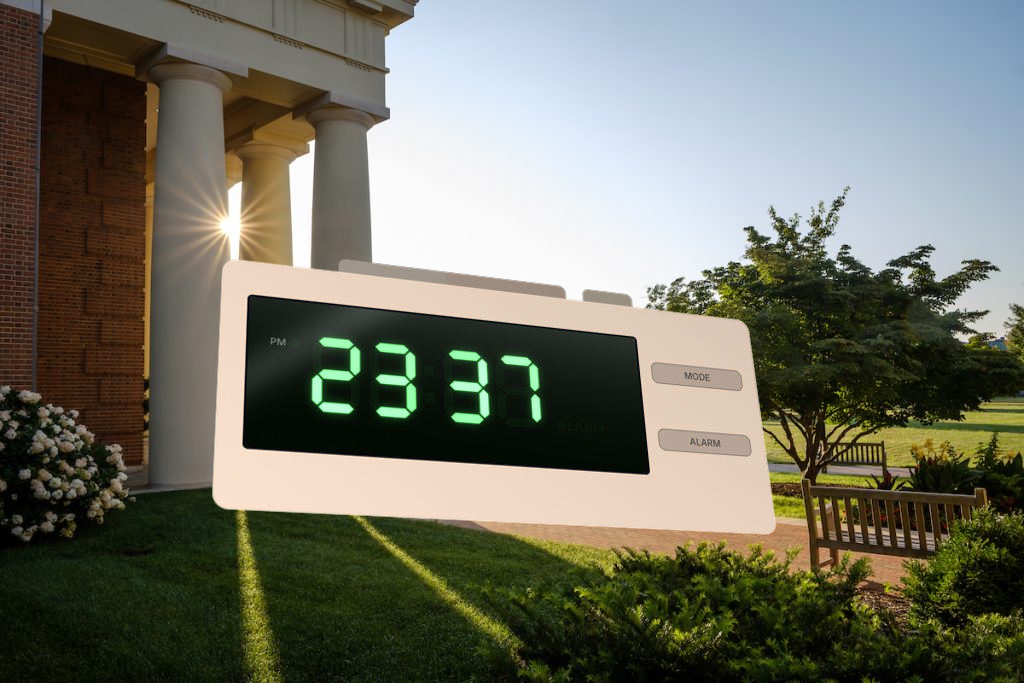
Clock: 23:37
